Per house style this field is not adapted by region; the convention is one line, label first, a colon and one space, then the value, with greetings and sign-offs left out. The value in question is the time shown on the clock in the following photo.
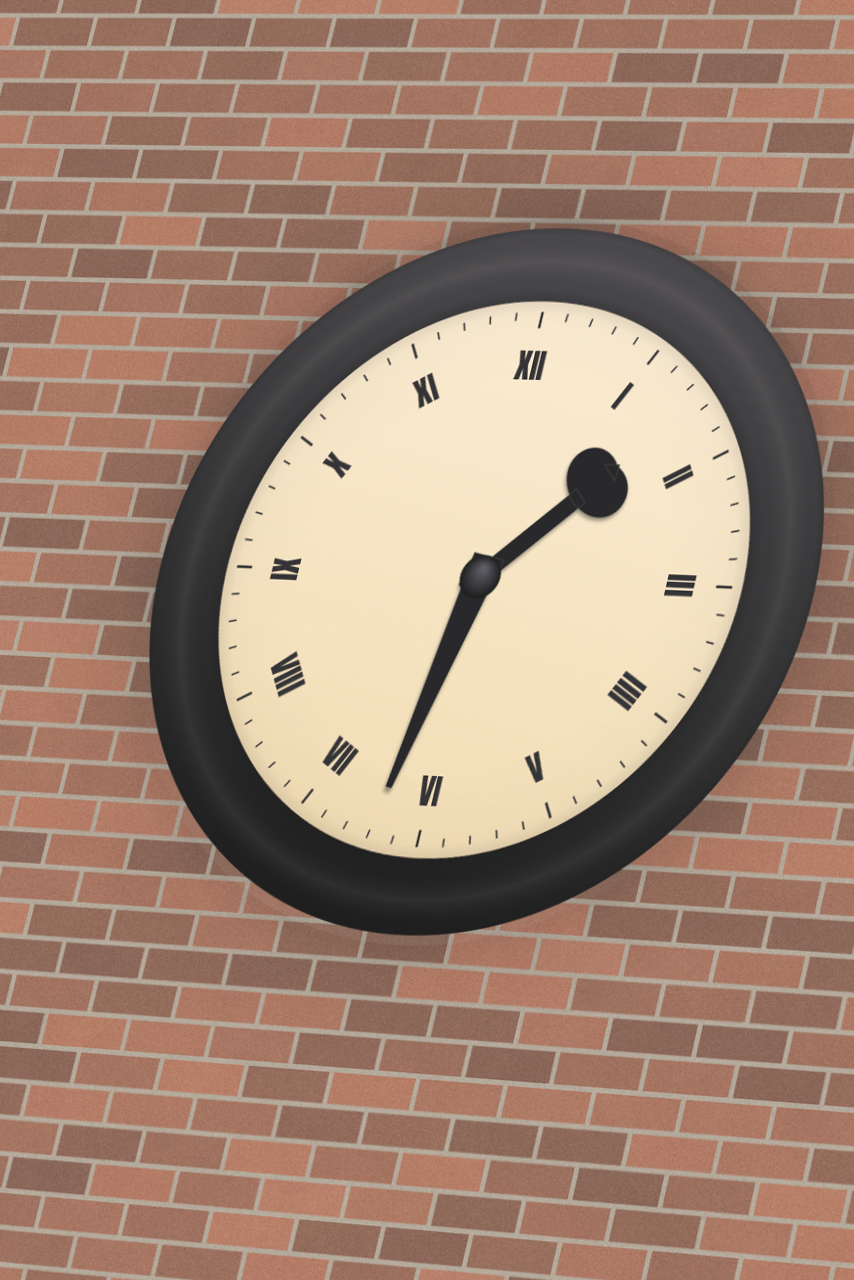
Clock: 1:32
